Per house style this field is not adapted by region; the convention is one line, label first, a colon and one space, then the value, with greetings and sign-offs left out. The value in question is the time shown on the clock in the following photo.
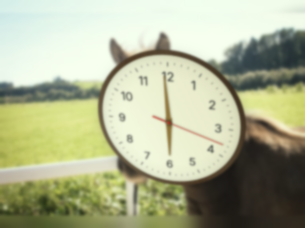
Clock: 5:59:18
